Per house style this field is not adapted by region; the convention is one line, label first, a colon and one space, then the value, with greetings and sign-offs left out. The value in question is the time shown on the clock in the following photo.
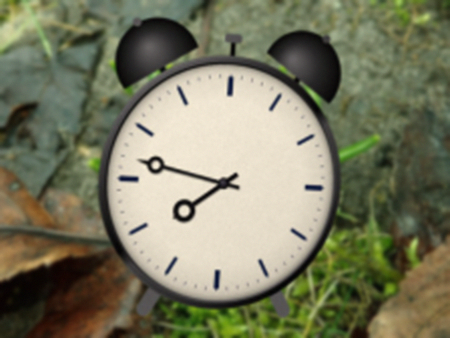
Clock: 7:47
